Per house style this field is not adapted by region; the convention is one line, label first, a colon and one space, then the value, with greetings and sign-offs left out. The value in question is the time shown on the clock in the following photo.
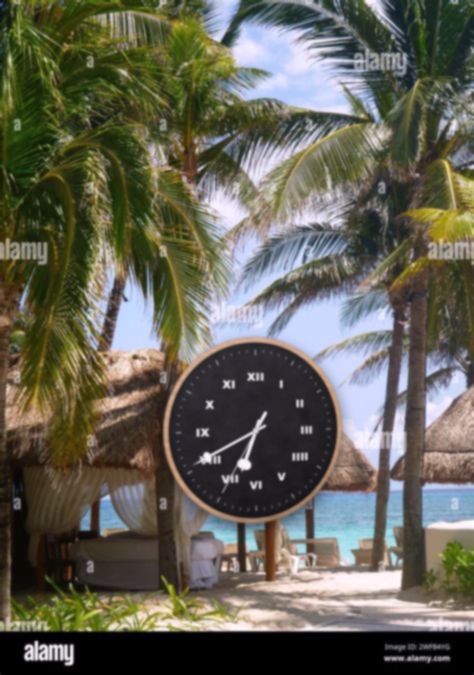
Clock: 6:40:35
